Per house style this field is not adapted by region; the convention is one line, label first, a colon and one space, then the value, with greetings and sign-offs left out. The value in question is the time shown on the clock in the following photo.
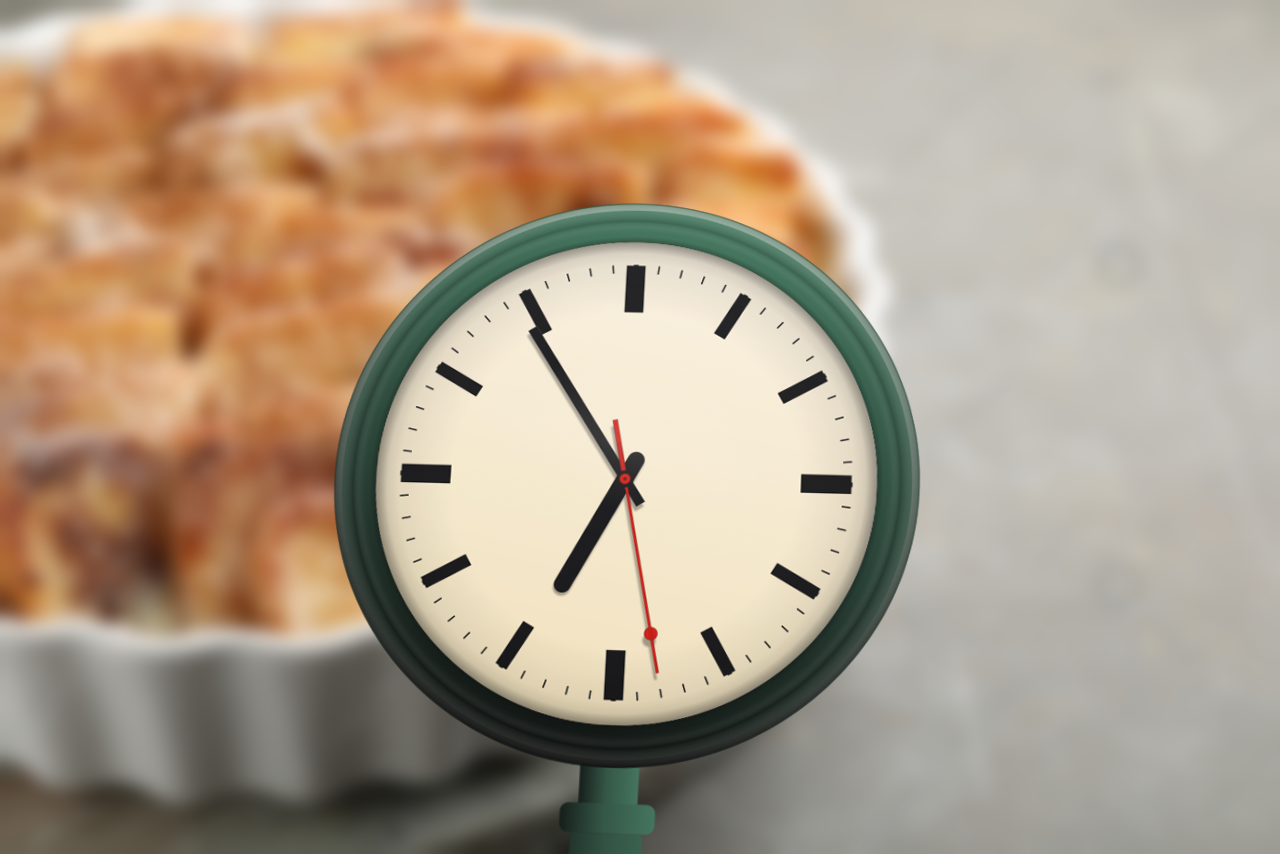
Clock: 6:54:28
